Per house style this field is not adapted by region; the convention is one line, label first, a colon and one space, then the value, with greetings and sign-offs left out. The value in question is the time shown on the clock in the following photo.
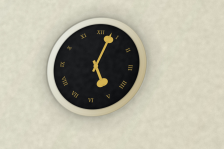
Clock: 5:03
